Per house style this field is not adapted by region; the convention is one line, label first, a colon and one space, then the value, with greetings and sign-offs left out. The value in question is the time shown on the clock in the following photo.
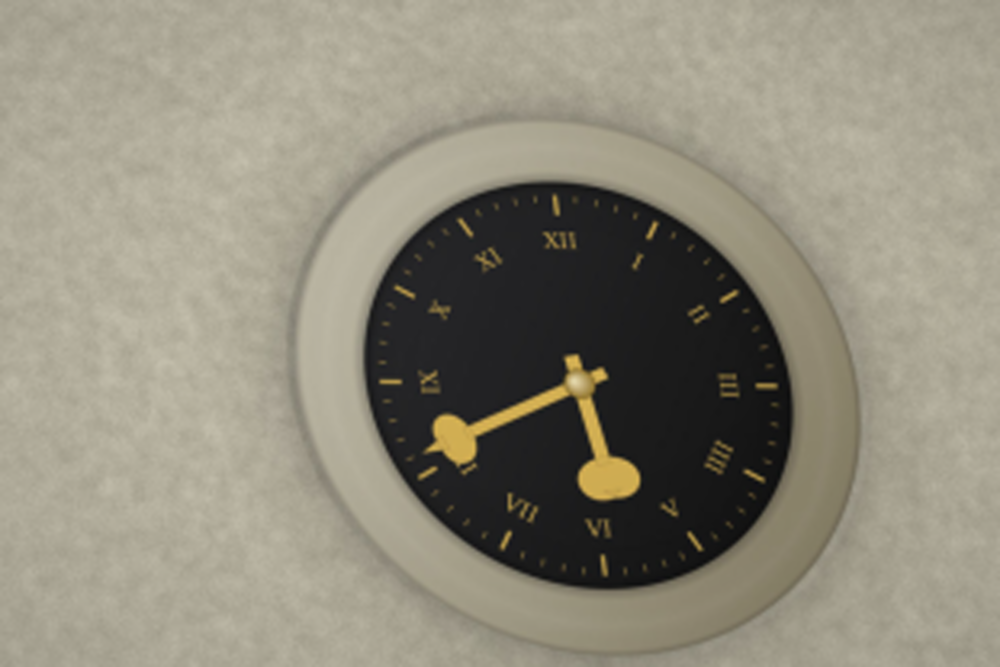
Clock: 5:41
